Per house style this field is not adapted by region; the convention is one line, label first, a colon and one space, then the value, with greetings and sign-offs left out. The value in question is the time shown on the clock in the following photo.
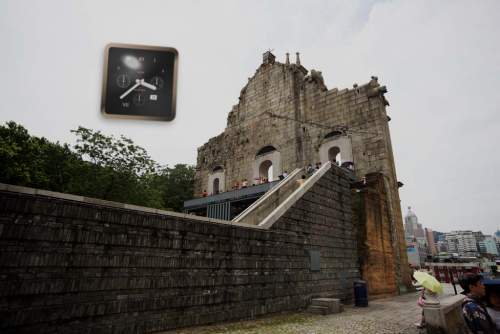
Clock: 3:38
